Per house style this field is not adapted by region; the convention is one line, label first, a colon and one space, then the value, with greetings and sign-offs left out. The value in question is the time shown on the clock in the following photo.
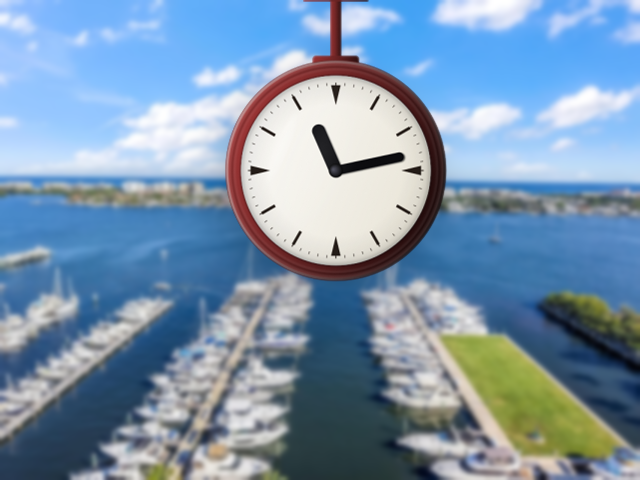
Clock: 11:13
